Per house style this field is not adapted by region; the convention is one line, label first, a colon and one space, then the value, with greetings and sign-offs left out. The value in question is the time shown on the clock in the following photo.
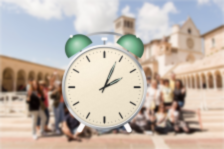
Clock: 2:04
